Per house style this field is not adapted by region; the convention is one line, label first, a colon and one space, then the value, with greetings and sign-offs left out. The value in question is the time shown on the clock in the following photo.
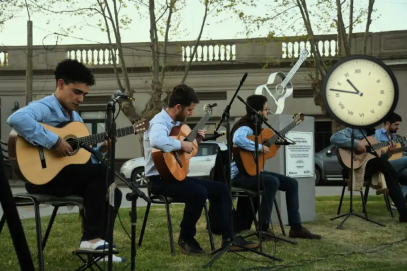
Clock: 10:47
